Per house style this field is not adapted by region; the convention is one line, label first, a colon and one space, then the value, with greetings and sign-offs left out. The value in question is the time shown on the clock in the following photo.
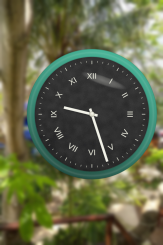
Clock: 9:27
